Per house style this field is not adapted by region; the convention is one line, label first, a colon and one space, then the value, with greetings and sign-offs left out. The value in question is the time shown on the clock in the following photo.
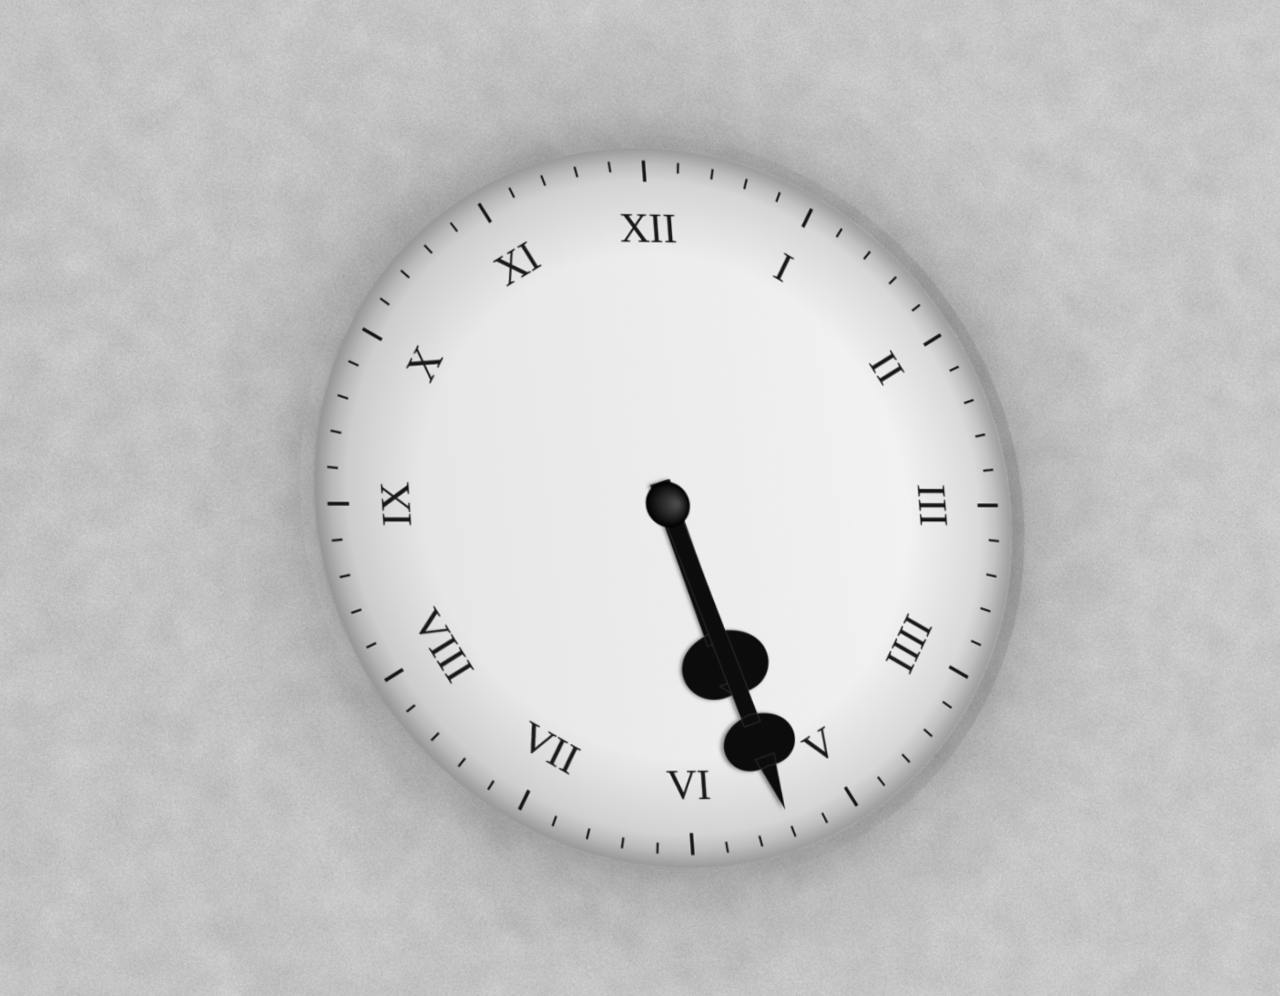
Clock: 5:27
